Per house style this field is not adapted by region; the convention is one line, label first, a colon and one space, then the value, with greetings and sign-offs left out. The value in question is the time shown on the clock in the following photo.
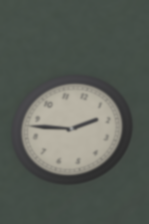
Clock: 1:43
